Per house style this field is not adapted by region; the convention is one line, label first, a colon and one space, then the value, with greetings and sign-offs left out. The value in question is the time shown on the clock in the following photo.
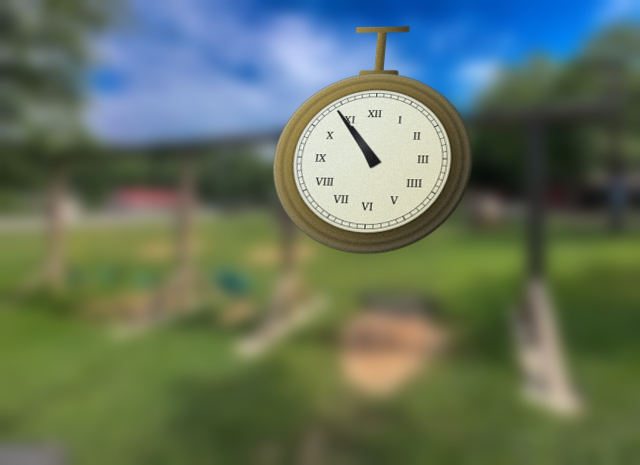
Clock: 10:54
